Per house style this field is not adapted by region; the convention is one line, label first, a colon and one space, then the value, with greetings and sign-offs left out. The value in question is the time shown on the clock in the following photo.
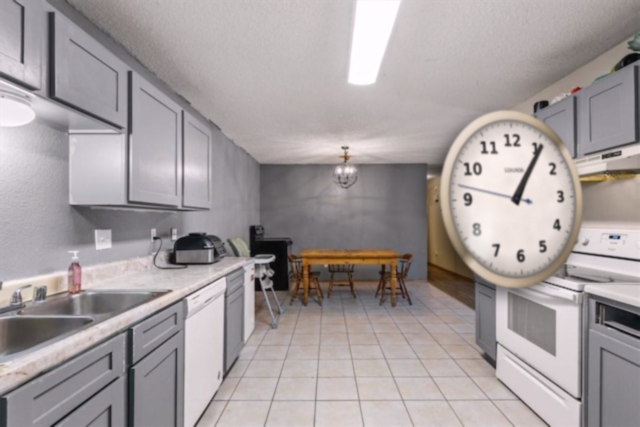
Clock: 1:05:47
